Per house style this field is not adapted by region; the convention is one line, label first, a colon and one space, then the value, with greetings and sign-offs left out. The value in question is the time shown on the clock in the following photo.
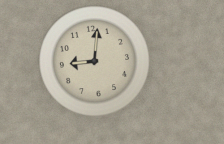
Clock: 9:02
